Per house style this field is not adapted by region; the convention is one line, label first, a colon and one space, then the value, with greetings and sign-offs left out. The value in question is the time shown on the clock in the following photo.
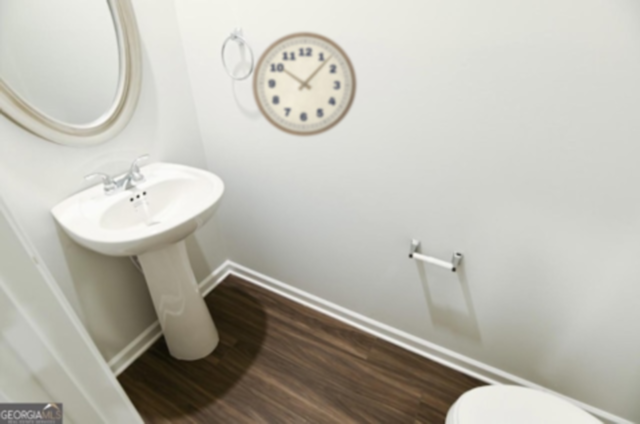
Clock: 10:07
